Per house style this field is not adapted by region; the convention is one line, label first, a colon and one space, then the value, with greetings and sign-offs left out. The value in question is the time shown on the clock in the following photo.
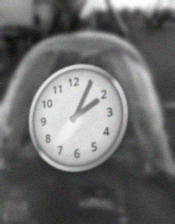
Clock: 2:05
